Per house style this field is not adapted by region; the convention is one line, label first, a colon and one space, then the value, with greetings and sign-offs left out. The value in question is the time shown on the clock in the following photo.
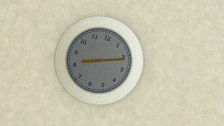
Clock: 8:11
